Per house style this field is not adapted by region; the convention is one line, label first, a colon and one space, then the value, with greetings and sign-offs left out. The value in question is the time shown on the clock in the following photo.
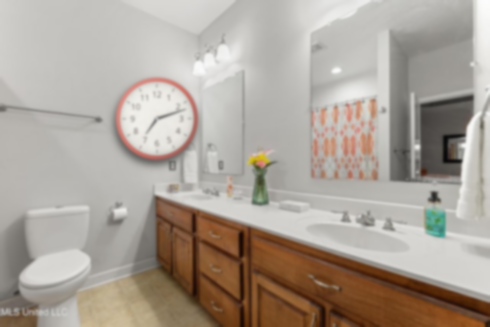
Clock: 7:12
